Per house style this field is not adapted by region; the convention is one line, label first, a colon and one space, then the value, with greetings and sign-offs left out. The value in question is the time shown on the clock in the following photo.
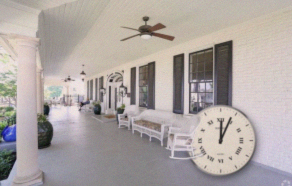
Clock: 12:04
